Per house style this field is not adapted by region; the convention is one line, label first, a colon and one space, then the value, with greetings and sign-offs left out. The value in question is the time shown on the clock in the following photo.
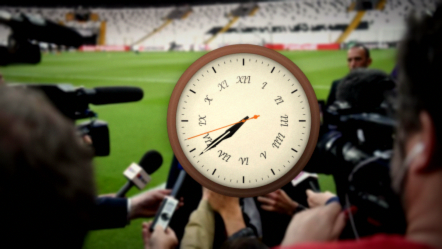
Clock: 7:38:42
